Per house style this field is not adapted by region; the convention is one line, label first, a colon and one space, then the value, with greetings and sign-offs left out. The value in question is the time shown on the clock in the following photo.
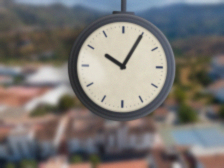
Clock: 10:05
